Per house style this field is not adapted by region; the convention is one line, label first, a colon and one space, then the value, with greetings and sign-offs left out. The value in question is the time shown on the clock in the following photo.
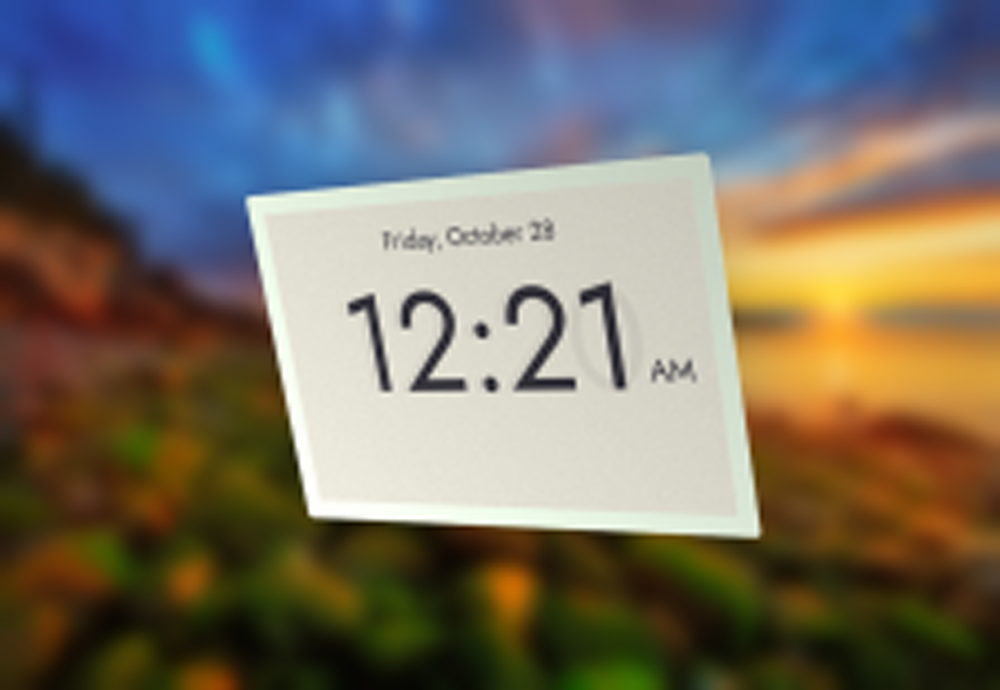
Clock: 12:21
